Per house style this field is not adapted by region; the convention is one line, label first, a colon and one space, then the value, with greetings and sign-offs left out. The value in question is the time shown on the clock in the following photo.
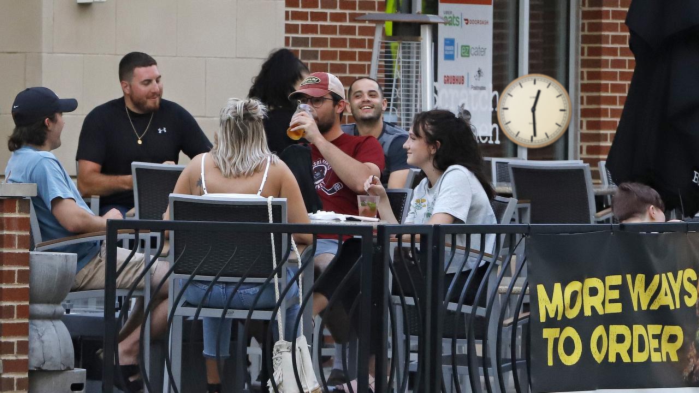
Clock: 12:29
